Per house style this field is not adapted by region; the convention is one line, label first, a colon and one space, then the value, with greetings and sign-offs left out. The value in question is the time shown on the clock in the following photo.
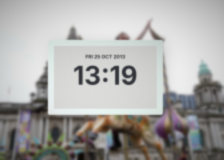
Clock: 13:19
